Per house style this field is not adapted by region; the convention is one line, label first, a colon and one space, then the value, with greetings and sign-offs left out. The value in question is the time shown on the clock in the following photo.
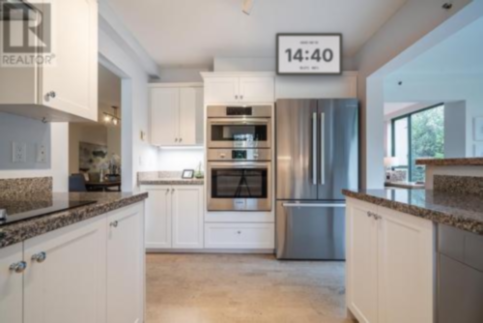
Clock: 14:40
